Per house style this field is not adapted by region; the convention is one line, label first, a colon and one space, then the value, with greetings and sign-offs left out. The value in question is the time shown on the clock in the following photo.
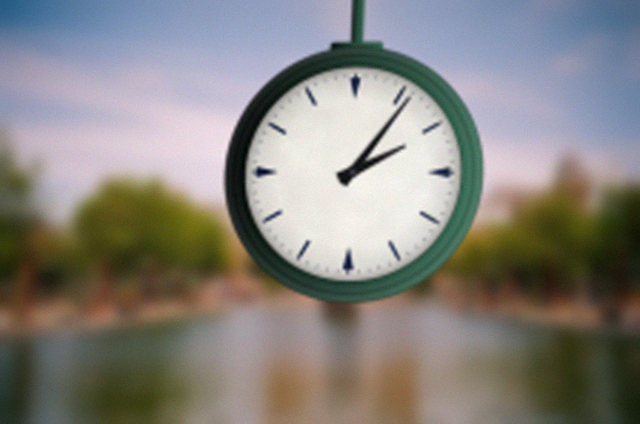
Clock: 2:06
